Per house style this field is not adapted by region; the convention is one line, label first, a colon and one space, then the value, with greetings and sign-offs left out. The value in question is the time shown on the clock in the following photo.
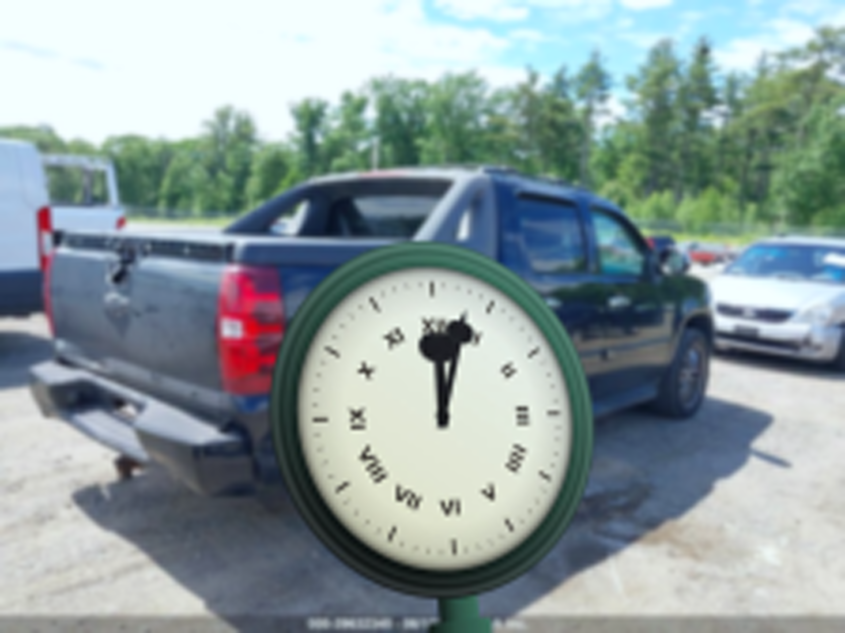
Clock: 12:03
